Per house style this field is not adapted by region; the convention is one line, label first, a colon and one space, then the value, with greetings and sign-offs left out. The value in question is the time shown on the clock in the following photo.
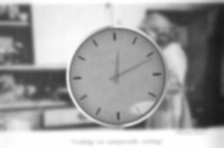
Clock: 12:11
